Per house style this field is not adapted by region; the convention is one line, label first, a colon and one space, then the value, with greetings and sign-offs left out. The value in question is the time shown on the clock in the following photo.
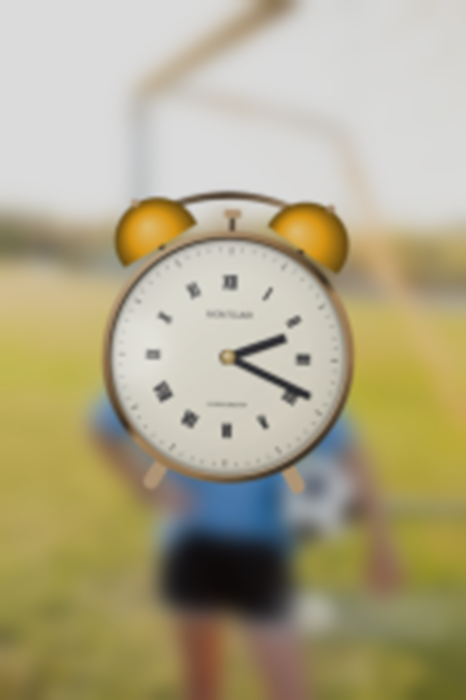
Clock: 2:19
